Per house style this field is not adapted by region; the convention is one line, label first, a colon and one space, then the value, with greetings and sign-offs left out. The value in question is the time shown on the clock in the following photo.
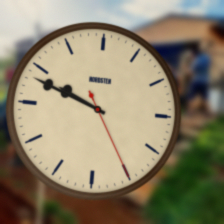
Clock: 9:48:25
